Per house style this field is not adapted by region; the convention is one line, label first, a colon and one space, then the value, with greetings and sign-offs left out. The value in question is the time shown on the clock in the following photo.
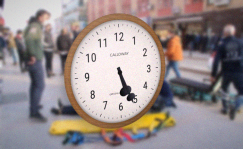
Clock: 5:26
